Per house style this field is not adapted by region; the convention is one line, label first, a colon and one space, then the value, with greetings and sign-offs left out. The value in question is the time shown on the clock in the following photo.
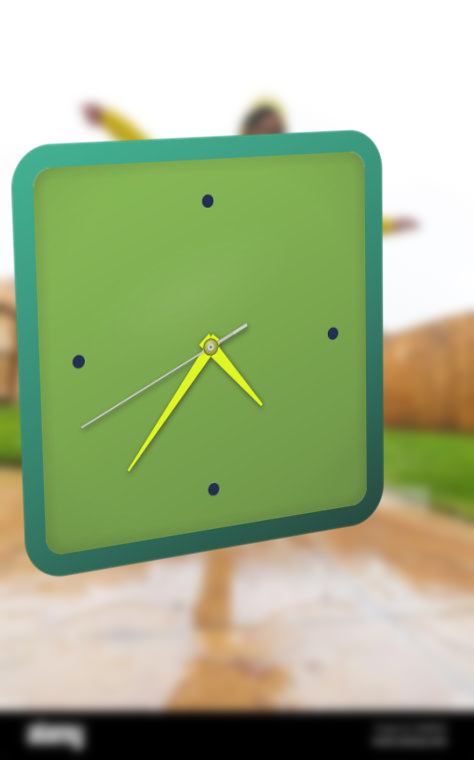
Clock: 4:36:41
